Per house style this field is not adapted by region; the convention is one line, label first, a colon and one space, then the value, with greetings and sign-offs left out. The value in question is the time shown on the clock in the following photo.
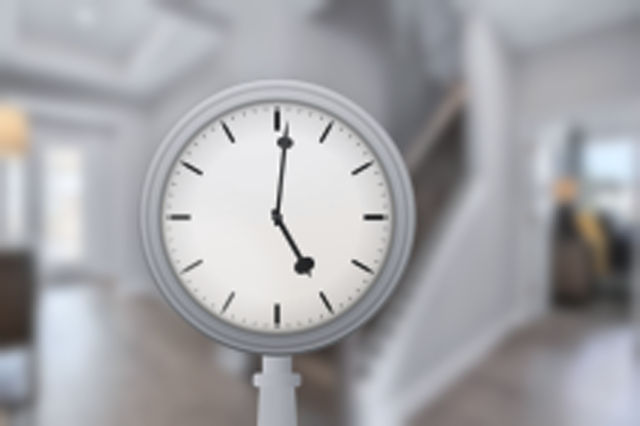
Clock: 5:01
